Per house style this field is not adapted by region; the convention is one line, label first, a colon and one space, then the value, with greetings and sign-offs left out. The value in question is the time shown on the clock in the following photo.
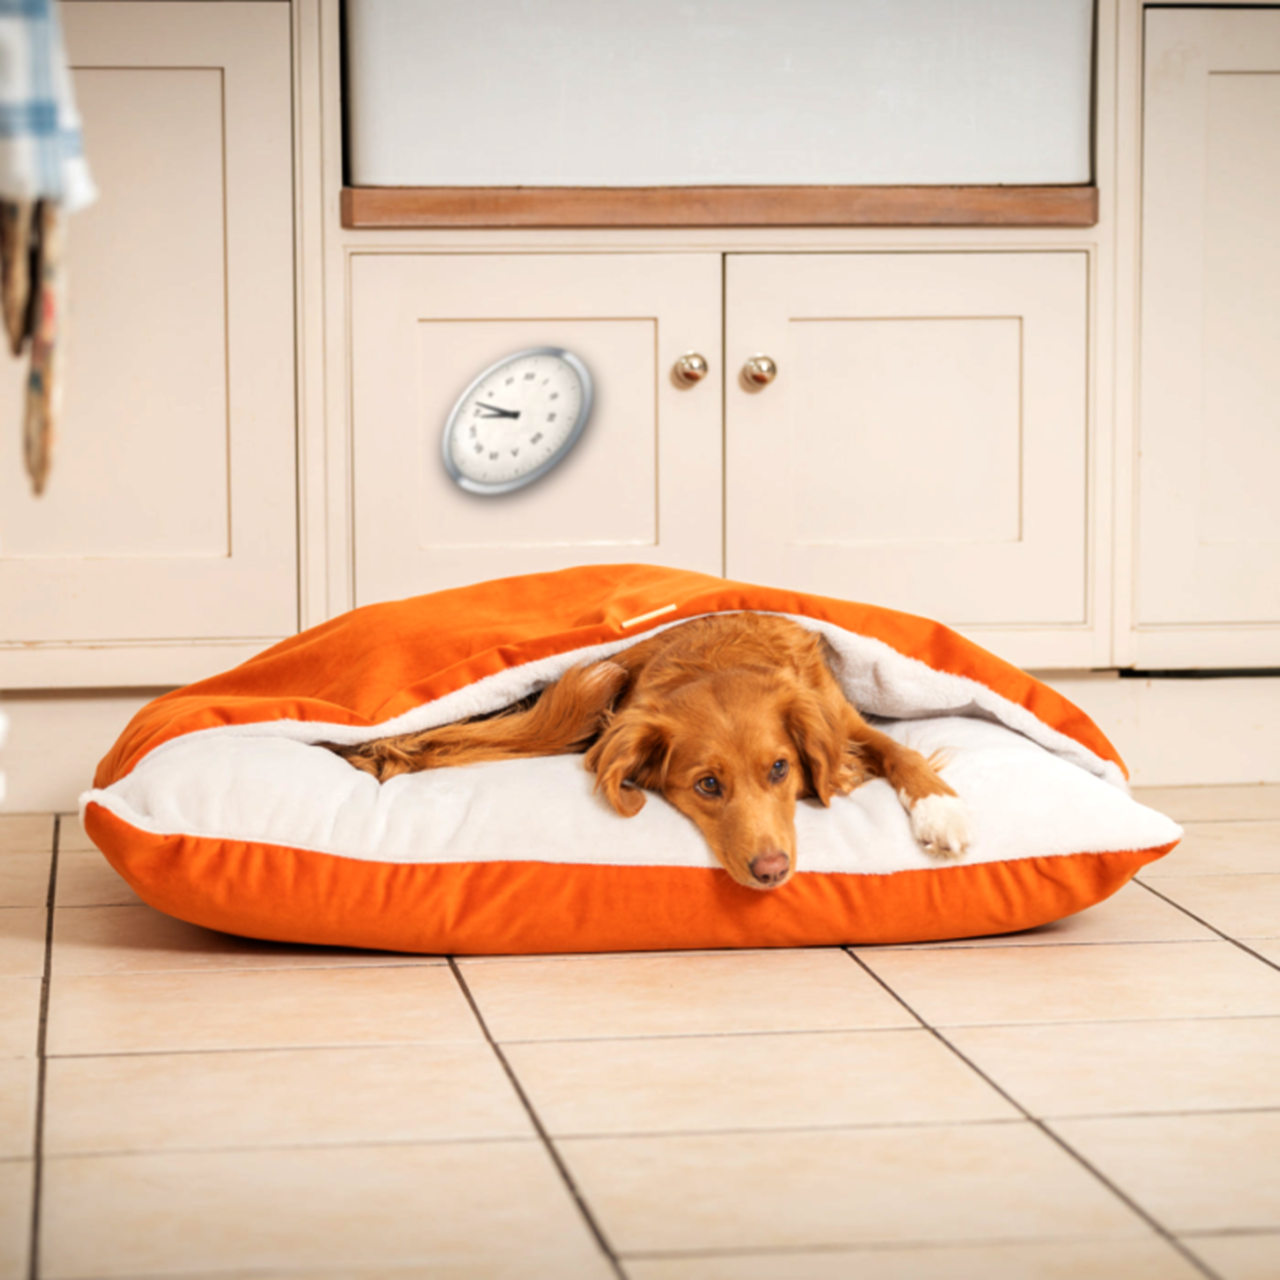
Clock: 8:47
